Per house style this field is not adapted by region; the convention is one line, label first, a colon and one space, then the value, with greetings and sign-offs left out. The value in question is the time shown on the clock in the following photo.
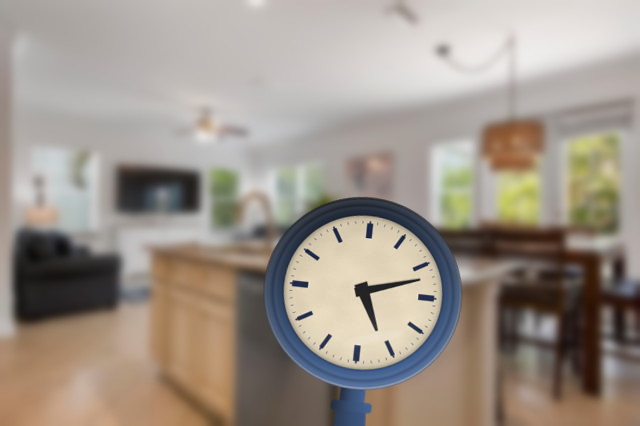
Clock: 5:12
